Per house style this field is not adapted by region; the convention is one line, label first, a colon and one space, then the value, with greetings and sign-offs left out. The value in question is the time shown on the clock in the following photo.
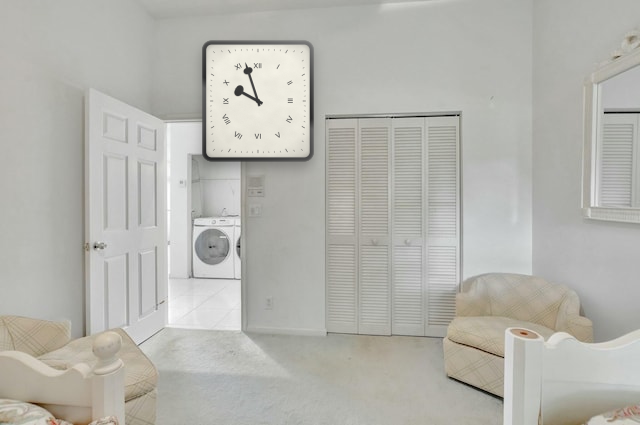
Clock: 9:57
